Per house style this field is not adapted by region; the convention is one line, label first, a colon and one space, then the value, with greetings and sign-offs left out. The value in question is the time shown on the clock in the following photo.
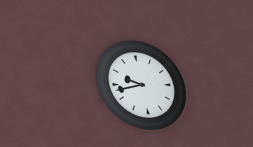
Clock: 9:43
